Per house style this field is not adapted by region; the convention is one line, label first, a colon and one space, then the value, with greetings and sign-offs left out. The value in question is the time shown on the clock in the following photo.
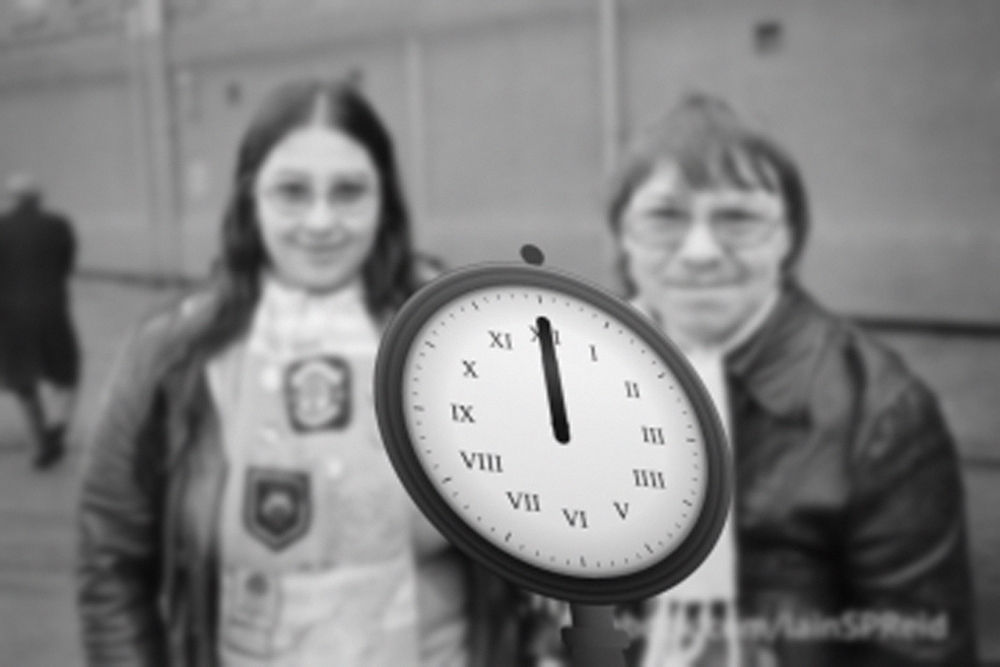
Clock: 12:00
